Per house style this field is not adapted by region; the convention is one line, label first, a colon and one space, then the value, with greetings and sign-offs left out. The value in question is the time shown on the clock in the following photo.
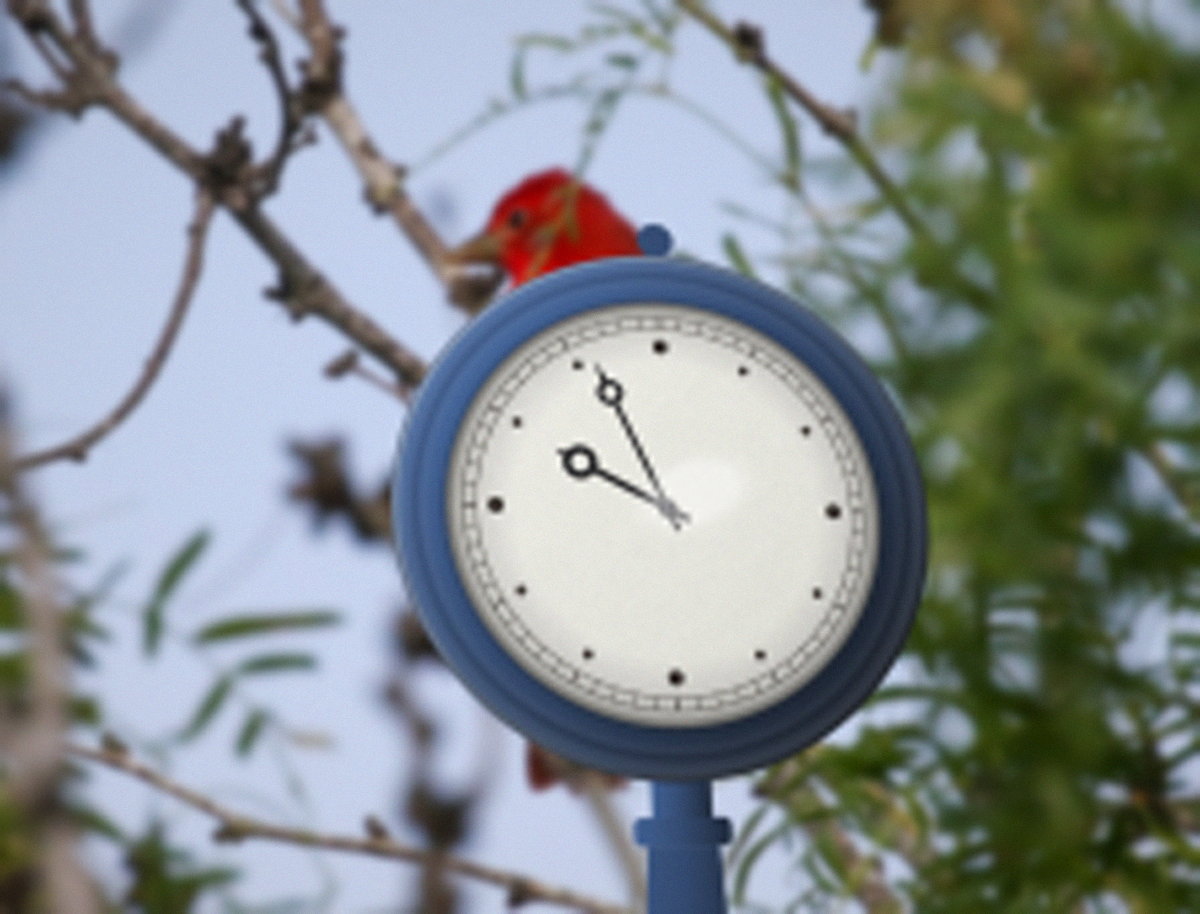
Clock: 9:56
